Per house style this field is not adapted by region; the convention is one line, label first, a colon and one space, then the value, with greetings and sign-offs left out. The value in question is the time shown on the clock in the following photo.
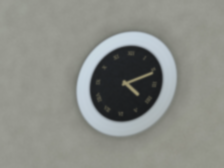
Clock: 4:11
